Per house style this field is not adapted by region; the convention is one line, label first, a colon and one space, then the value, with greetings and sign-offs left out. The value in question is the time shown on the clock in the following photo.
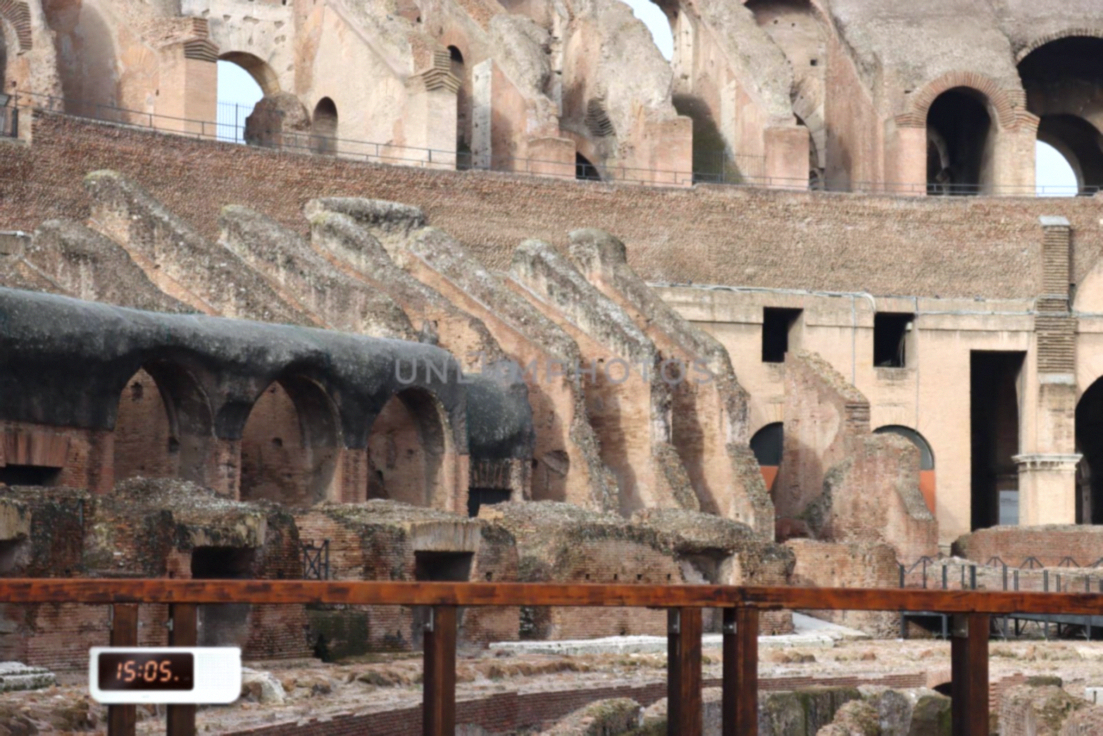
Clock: 15:05
